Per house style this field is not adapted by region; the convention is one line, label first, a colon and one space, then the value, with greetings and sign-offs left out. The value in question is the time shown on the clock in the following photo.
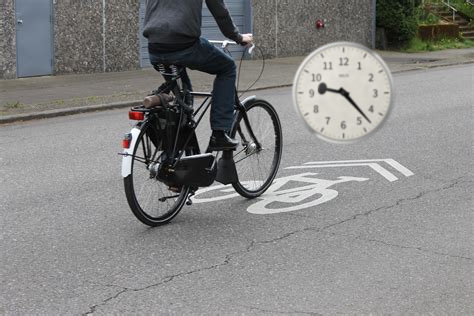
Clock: 9:23
